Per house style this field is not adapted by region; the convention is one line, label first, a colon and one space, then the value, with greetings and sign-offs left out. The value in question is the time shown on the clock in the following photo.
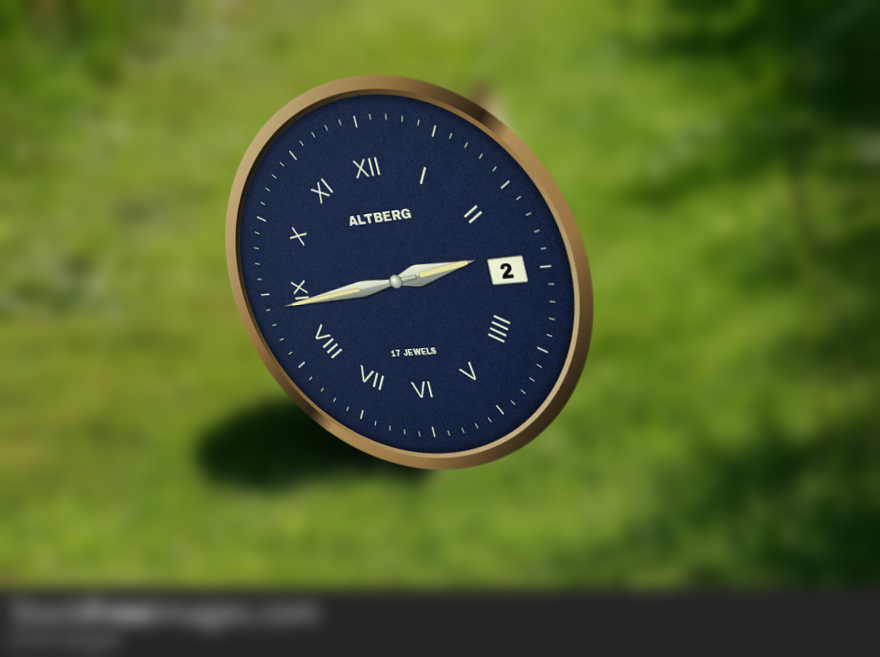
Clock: 2:44
